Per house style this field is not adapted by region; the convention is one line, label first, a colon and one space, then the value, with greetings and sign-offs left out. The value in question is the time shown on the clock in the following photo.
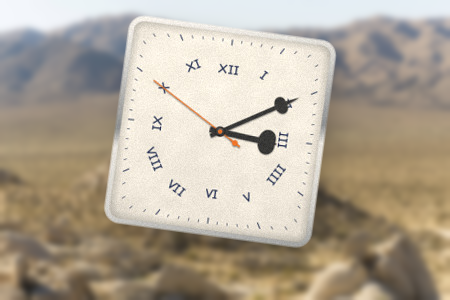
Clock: 3:09:50
